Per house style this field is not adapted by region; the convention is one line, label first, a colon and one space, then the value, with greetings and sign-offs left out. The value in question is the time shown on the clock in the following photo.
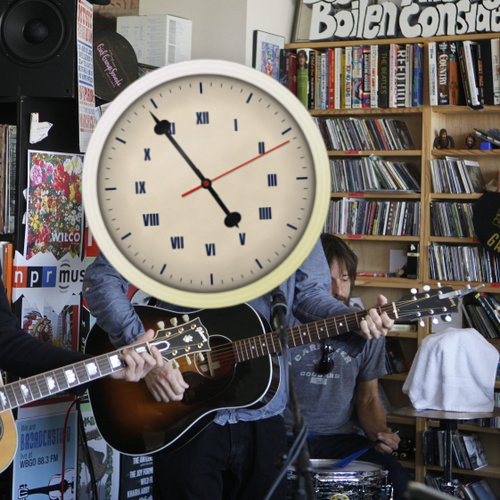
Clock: 4:54:11
